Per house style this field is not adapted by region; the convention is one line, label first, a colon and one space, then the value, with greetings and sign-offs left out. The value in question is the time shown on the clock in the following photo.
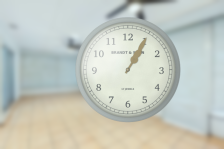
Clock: 1:05
